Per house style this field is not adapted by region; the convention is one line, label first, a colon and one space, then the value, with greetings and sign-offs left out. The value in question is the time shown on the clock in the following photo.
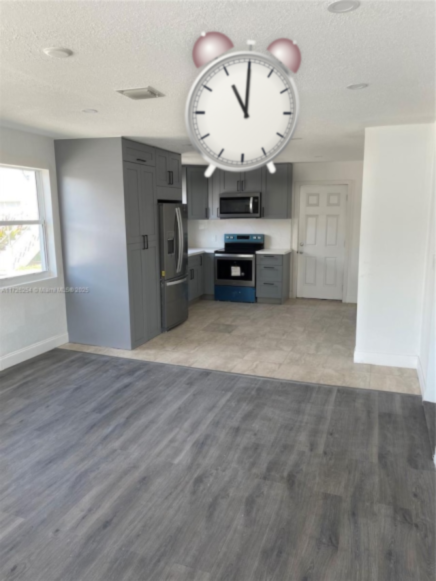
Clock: 11:00
